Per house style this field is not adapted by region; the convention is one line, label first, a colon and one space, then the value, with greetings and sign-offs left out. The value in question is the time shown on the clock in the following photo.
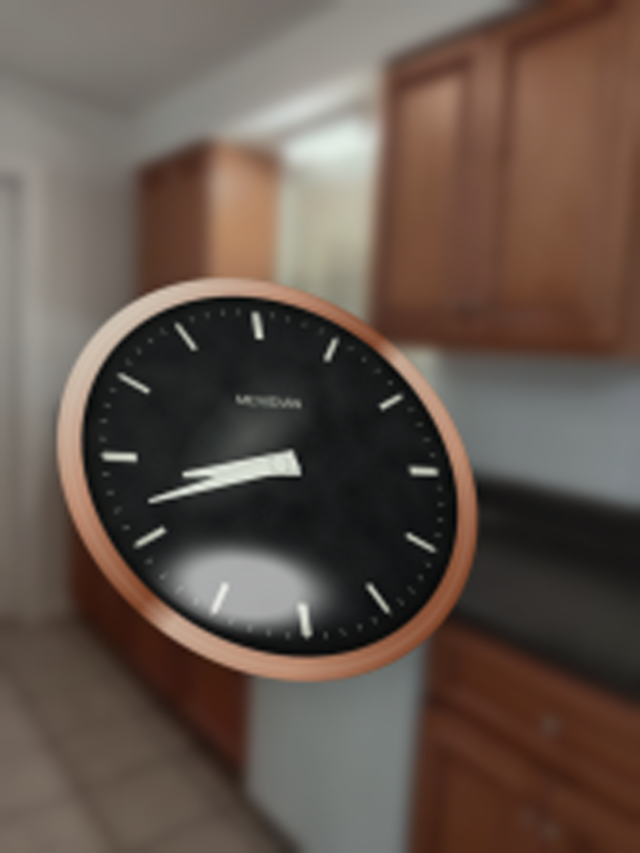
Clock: 8:42
